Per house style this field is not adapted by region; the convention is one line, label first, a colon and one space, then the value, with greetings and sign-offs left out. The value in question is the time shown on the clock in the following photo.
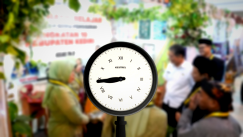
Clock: 8:44
